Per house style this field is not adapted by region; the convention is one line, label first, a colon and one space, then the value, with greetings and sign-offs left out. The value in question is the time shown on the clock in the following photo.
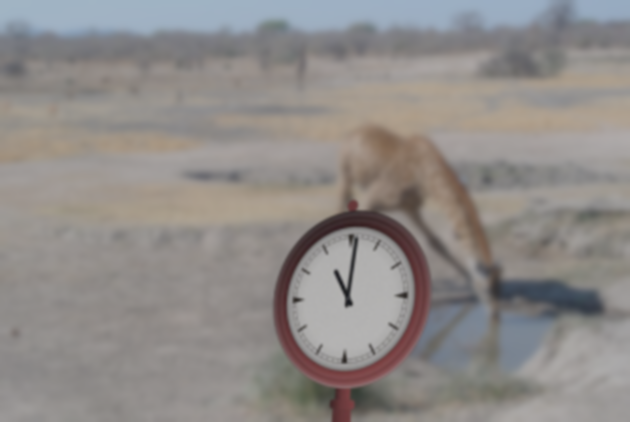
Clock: 11:01
